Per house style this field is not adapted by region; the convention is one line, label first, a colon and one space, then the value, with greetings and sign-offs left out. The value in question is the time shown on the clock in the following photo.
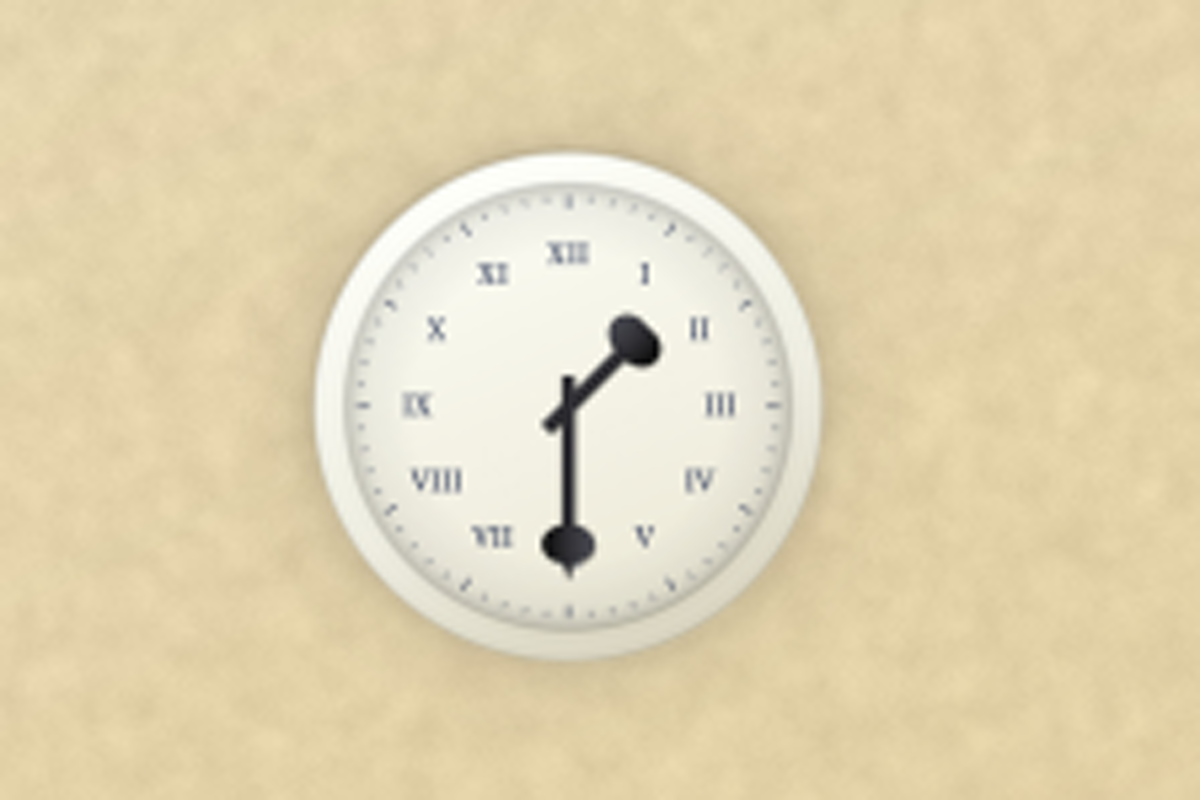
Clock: 1:30
